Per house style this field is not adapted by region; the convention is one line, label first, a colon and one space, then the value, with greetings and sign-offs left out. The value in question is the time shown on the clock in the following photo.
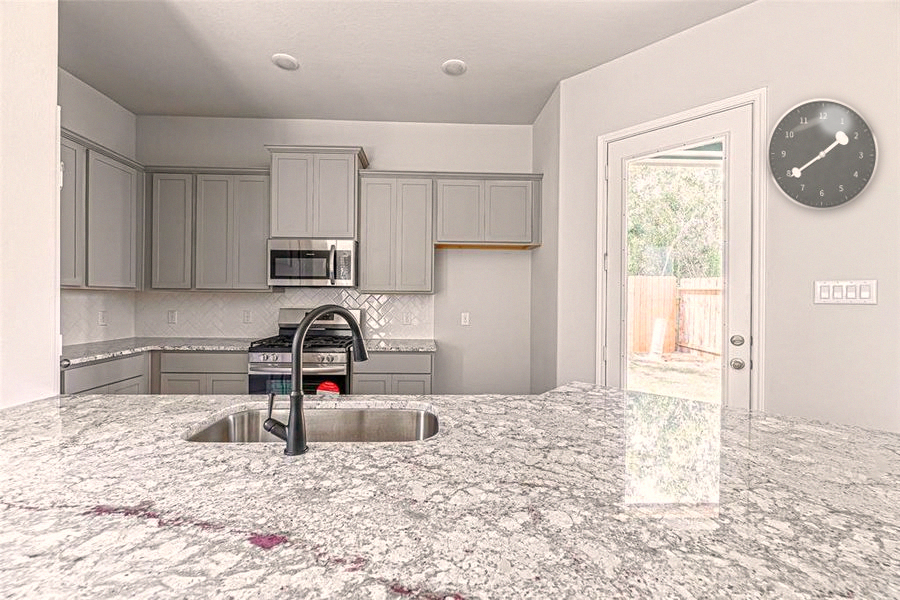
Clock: 1:39
